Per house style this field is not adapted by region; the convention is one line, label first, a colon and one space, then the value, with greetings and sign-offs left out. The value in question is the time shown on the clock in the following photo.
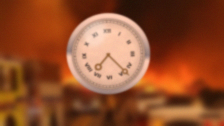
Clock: 7:23
